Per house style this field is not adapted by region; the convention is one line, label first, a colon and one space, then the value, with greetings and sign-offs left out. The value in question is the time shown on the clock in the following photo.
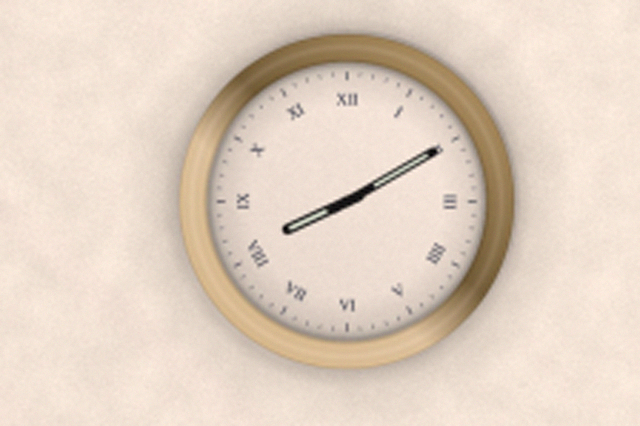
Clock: 8:10
